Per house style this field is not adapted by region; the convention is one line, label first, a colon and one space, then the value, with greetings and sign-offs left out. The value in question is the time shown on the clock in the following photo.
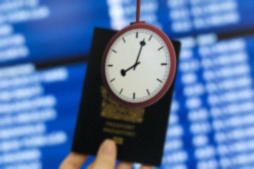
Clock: 8:03
